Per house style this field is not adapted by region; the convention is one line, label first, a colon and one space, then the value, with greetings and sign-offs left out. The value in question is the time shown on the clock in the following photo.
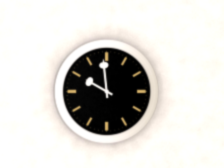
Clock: 9:59
